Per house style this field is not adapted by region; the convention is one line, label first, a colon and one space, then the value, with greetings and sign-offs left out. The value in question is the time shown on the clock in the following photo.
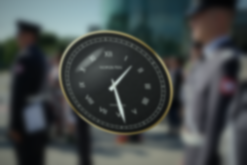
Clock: 1:29
